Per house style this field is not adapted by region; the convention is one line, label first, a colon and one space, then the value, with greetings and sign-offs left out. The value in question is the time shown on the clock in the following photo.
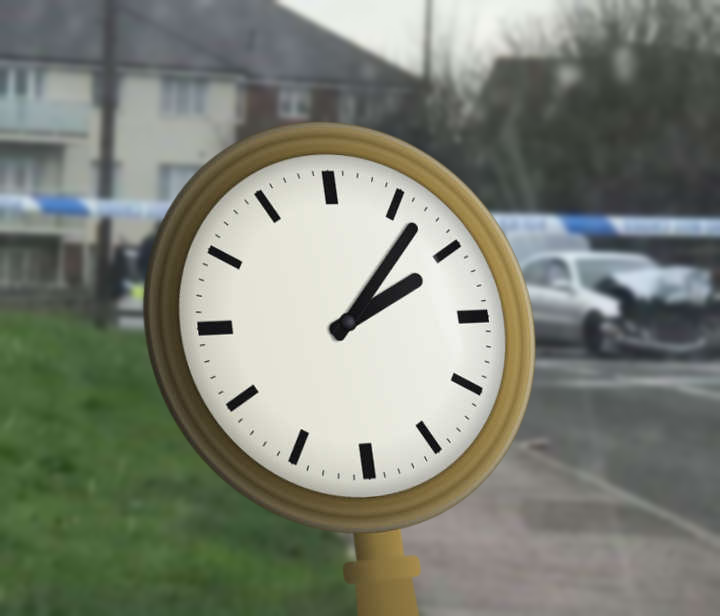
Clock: 2:07
